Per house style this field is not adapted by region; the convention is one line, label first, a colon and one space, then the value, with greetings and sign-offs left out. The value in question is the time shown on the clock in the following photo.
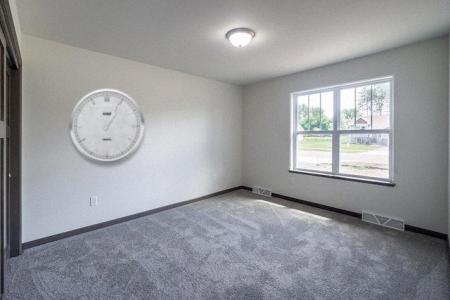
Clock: 1:04
